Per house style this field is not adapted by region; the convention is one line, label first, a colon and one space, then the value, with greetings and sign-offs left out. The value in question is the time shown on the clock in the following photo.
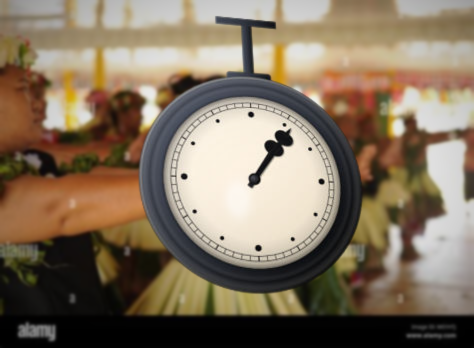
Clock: 1:06
